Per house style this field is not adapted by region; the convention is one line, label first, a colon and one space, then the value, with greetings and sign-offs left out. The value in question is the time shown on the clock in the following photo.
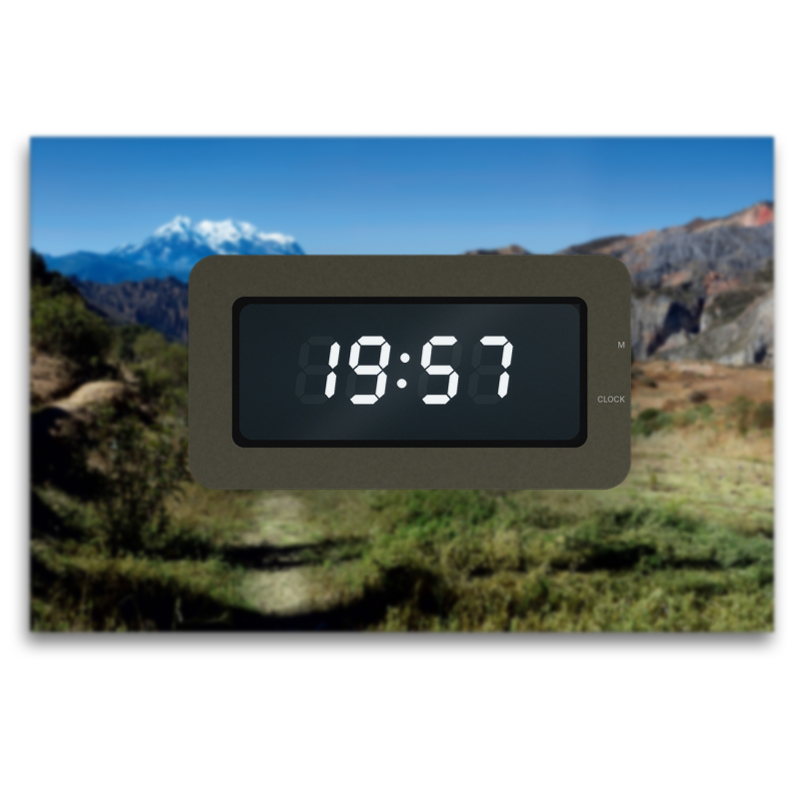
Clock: 19:57
